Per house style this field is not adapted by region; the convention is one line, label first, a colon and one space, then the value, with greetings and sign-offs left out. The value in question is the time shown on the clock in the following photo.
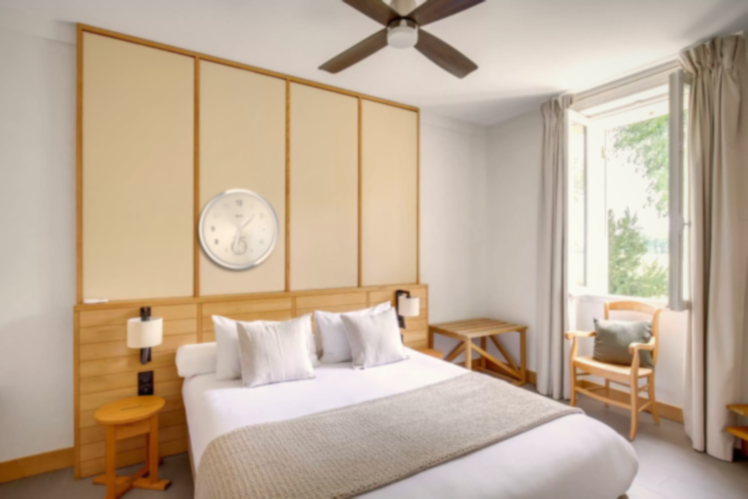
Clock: 1:32
